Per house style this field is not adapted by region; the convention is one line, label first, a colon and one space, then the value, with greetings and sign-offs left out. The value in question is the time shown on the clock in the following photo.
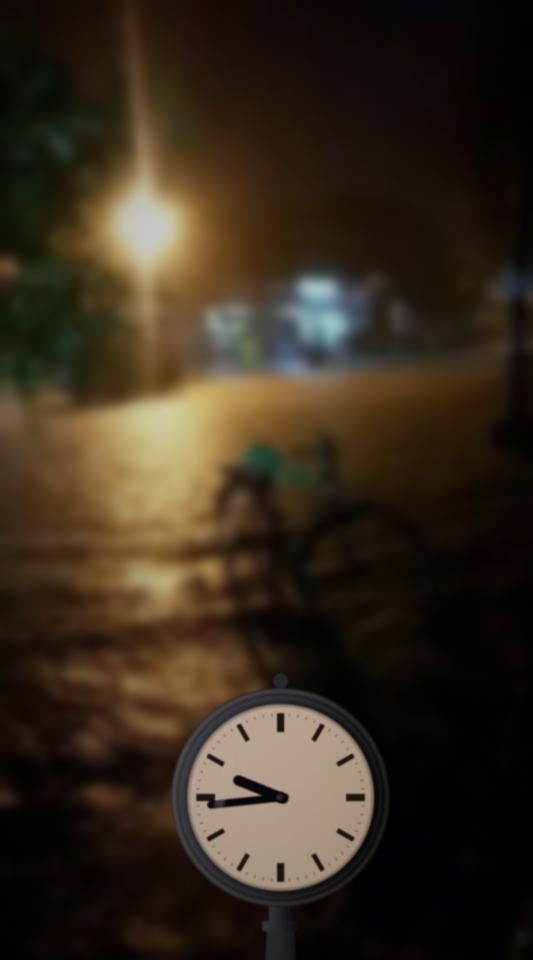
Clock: 9:44
